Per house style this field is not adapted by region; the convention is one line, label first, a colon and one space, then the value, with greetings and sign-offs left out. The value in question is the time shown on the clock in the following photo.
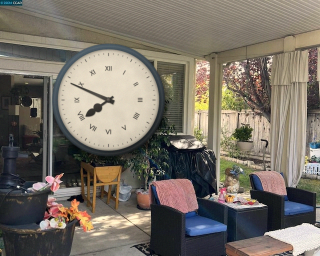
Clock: 7:49
